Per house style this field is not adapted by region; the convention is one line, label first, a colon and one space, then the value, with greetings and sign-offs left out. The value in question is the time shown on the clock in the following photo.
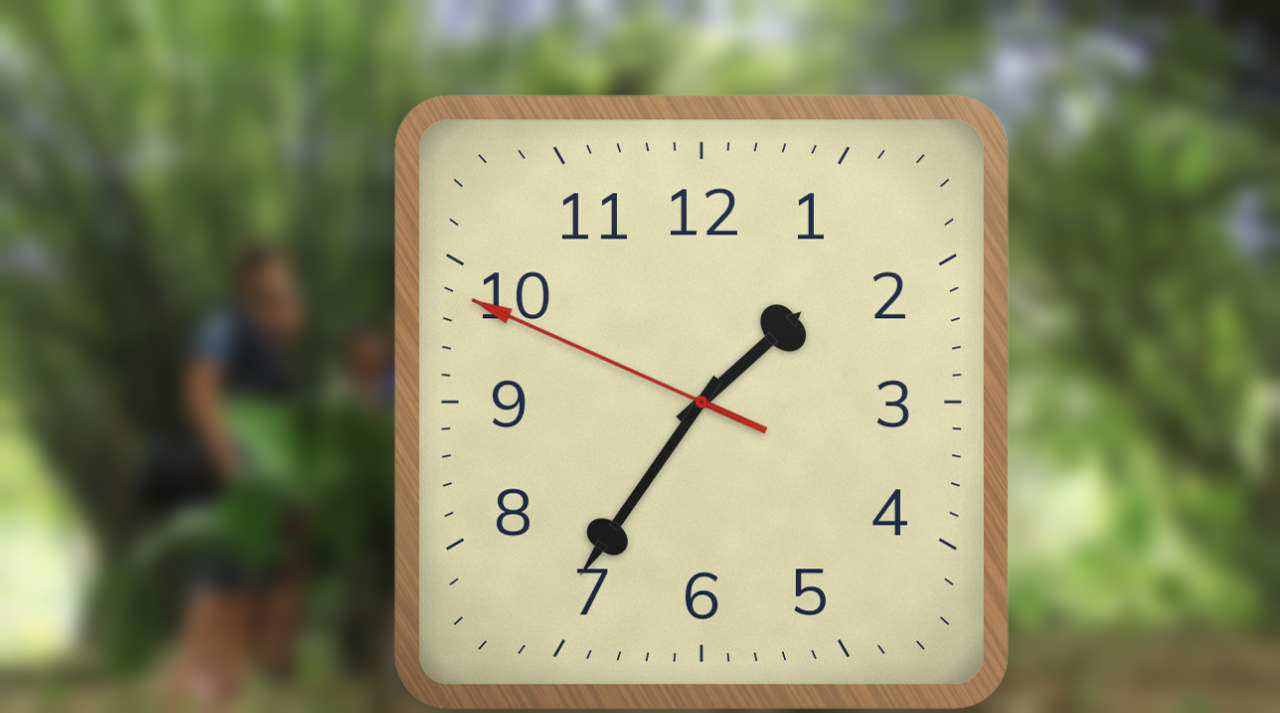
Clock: 1:35:49
